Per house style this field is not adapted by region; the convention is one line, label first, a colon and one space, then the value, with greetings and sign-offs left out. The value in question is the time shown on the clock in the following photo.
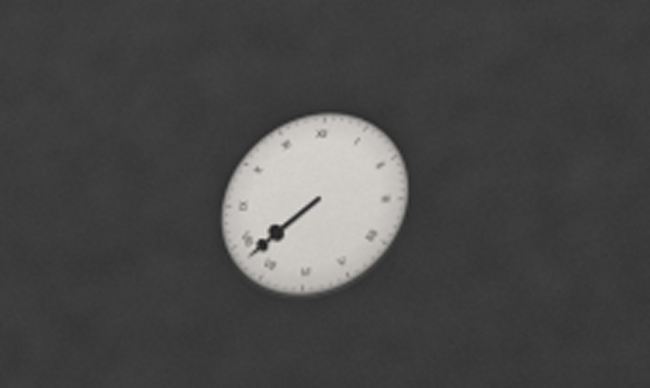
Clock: 7:38
